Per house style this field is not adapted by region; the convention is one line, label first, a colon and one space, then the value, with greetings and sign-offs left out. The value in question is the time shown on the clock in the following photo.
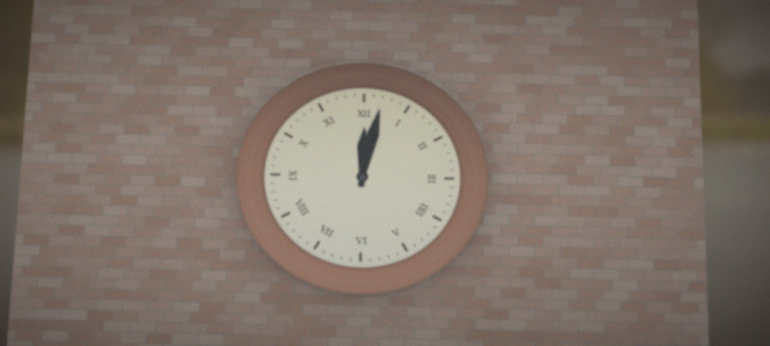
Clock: 12:02
